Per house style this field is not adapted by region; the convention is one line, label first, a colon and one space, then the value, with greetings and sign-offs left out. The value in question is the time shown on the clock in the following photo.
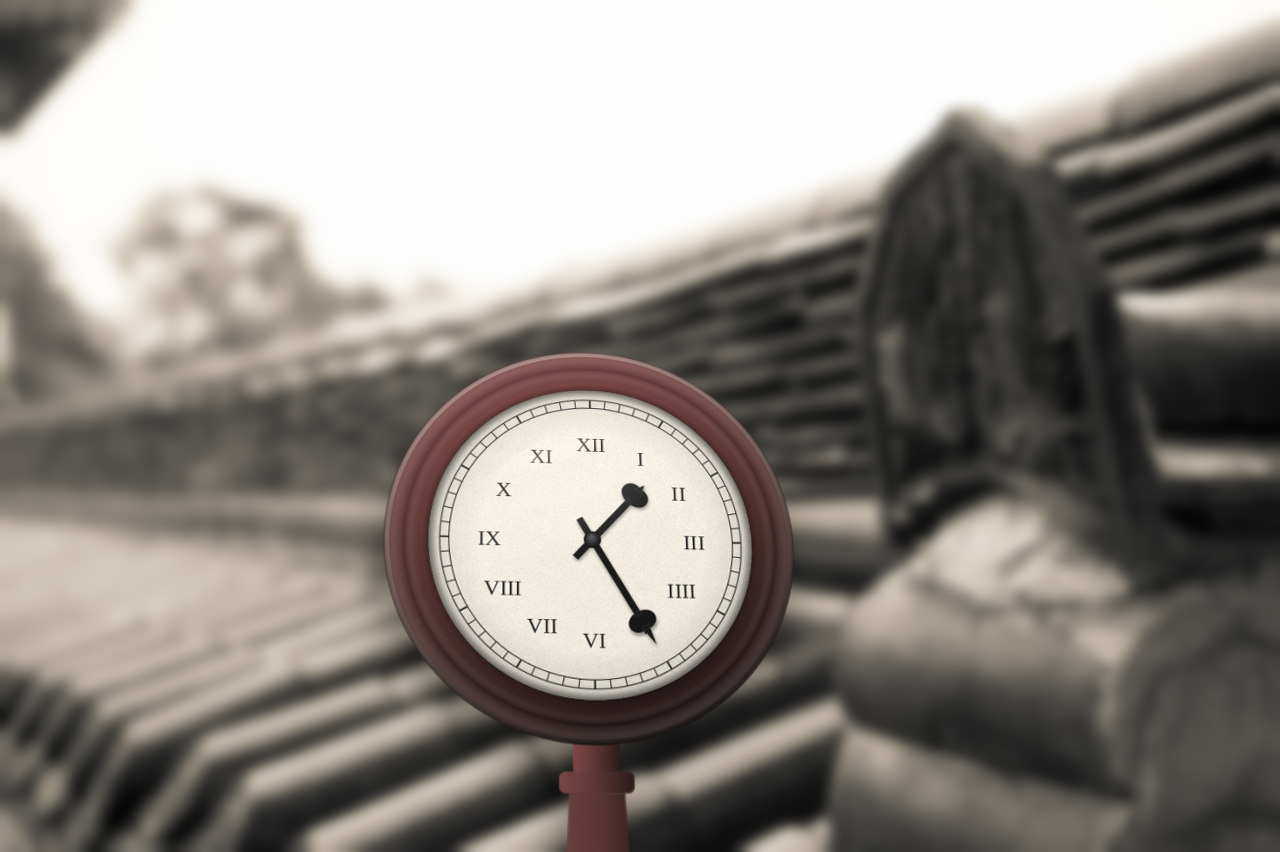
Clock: 1:25
